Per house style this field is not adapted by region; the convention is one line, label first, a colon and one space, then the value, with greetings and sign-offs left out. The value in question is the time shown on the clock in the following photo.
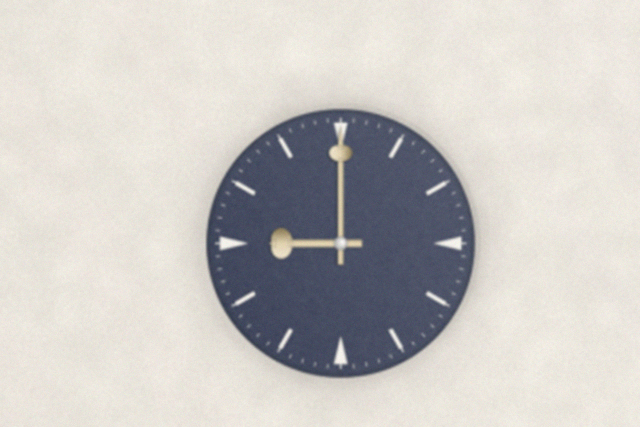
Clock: 9:00
